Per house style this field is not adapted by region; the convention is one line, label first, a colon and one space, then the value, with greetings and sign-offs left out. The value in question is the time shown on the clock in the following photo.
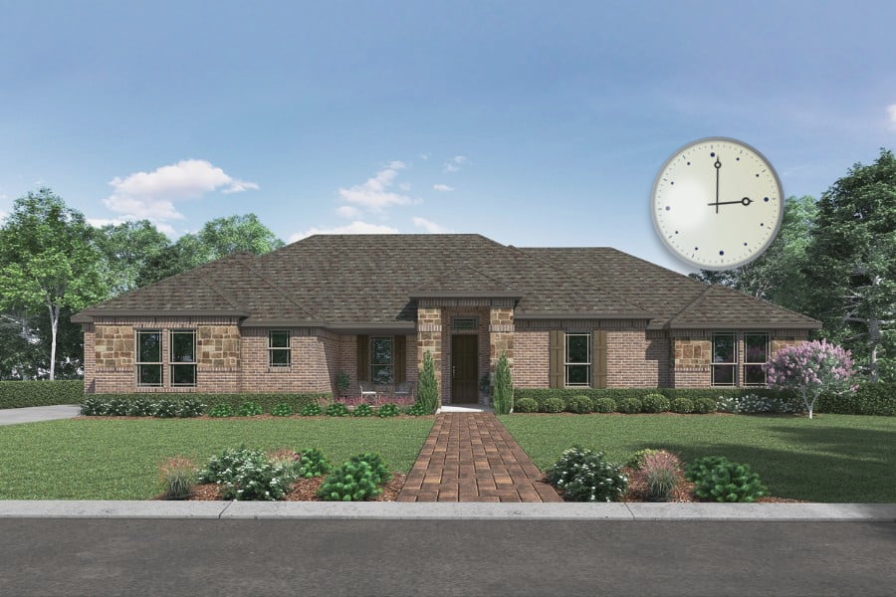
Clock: 3:01
